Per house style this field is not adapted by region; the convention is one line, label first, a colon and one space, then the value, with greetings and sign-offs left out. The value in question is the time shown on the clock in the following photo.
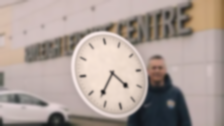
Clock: 4:37
